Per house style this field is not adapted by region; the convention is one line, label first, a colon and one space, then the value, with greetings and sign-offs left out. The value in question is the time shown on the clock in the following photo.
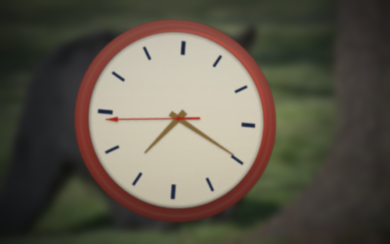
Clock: 7:19:44
